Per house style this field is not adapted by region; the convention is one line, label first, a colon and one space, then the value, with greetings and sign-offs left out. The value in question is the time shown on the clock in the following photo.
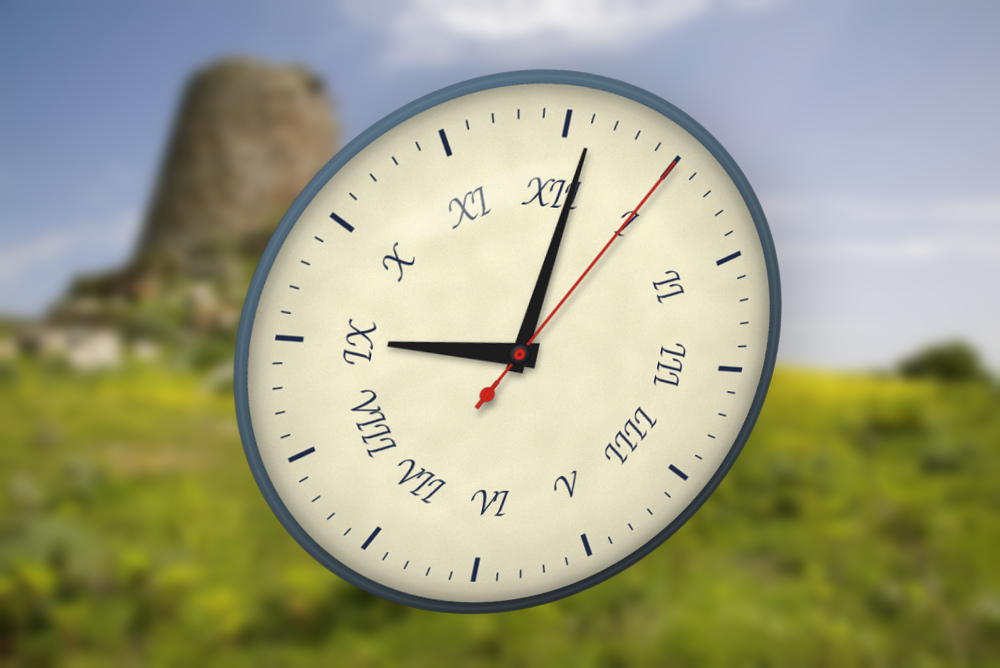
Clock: 9:01:05
